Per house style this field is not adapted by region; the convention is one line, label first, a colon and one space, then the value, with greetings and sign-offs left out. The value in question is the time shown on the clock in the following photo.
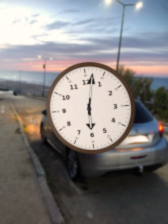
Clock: 6:02
